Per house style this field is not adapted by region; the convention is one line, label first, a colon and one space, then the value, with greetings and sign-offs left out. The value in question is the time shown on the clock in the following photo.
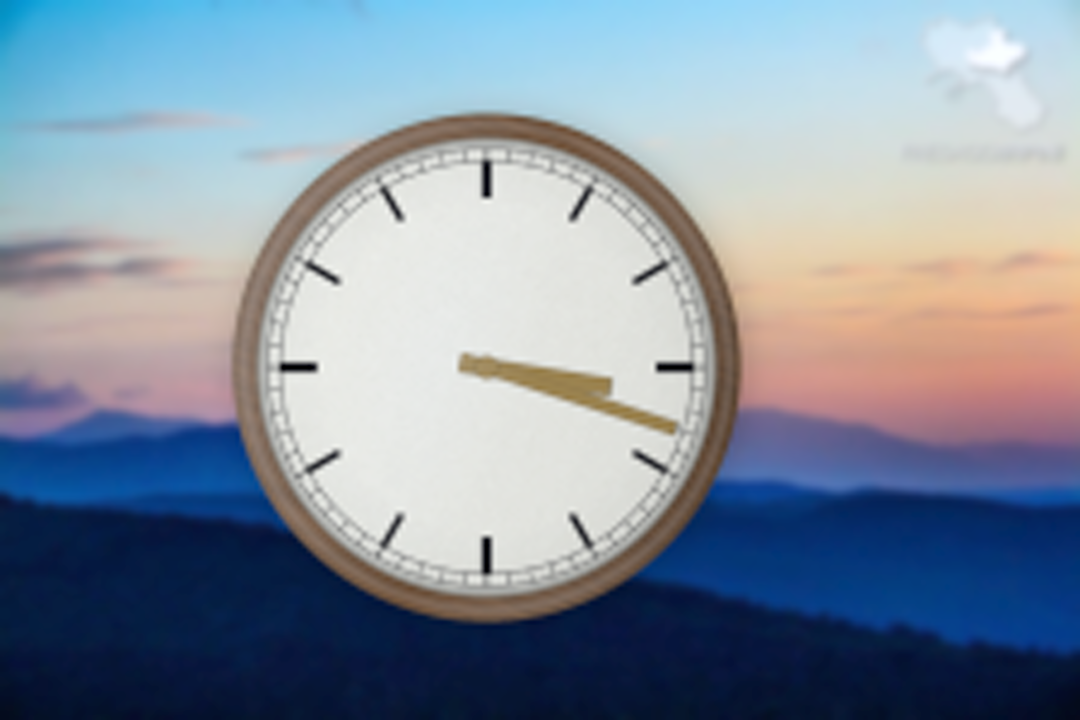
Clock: 3:18
